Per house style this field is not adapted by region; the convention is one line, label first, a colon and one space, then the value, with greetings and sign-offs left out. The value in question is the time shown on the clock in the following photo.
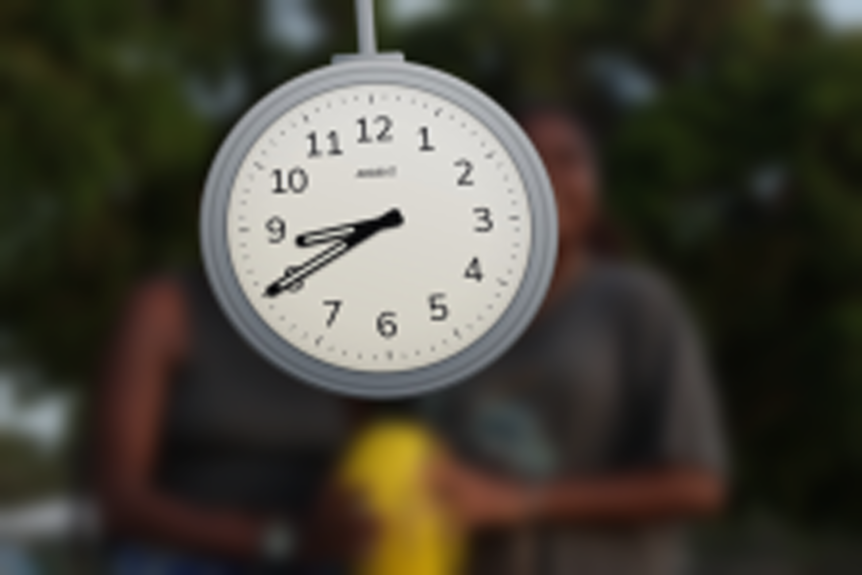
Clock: 8:40
